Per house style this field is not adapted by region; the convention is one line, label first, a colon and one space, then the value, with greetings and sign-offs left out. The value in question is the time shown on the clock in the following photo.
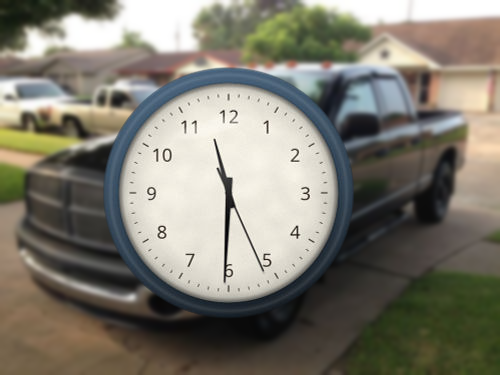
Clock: 11:30:26
